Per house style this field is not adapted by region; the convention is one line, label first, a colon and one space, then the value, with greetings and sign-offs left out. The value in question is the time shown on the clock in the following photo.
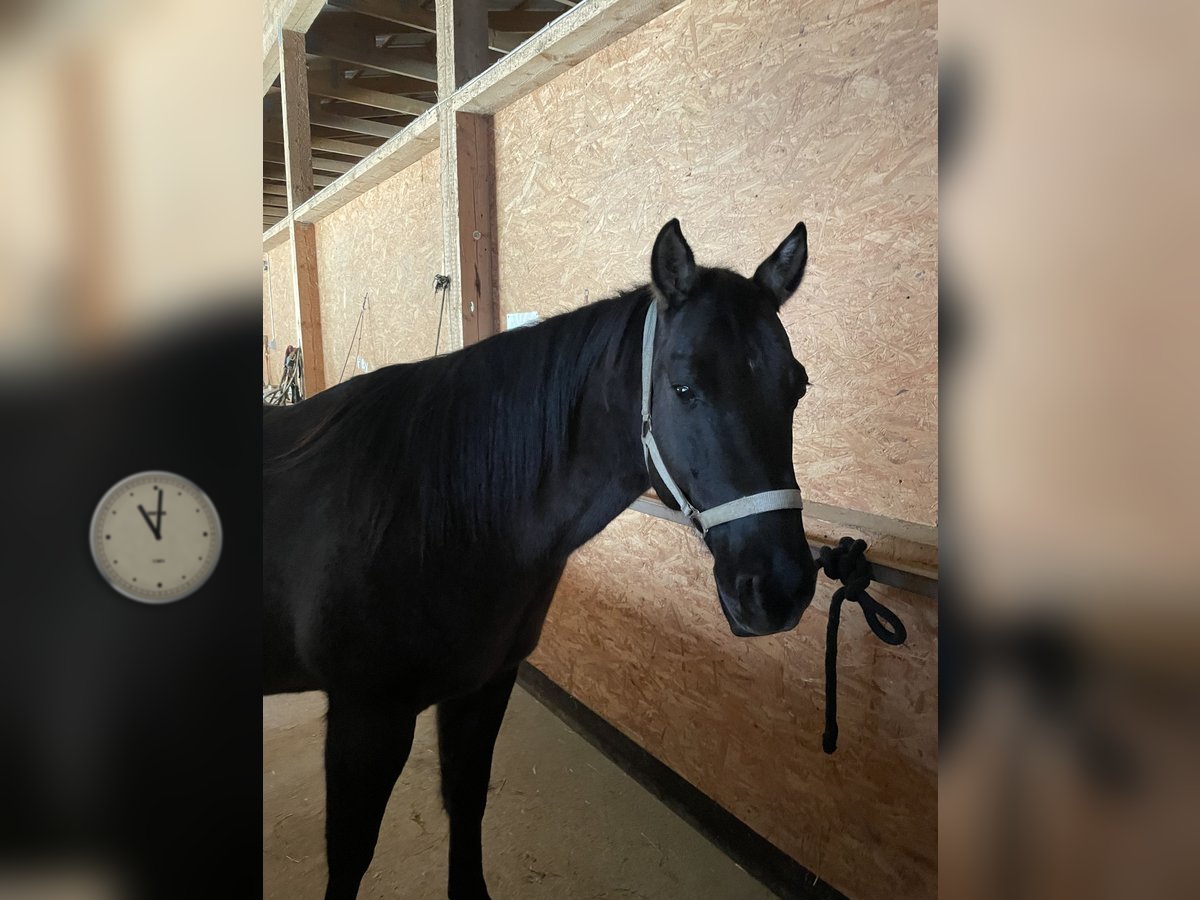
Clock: 11:01
